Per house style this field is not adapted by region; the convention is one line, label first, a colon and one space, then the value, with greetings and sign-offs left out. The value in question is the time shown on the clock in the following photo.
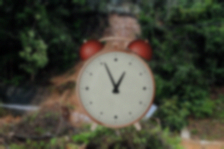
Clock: 12:56
